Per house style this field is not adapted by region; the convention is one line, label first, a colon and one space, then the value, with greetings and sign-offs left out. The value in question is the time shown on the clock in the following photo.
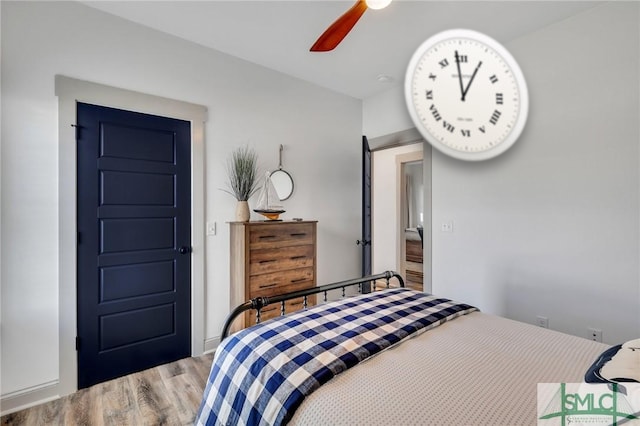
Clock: 12:59
